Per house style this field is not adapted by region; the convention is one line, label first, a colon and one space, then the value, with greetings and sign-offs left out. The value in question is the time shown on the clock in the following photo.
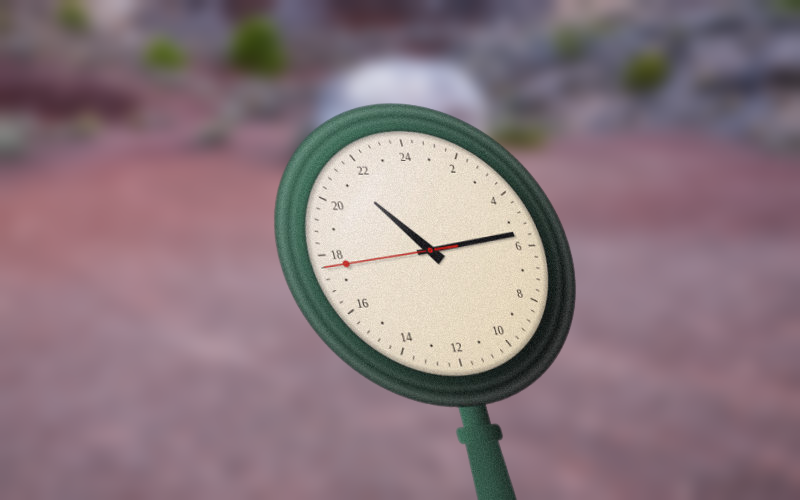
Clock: 21:13:44
